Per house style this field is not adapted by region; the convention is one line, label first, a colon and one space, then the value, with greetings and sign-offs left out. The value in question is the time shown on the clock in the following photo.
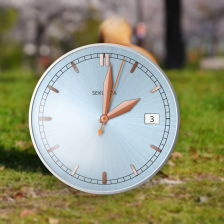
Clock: 2:01:03
